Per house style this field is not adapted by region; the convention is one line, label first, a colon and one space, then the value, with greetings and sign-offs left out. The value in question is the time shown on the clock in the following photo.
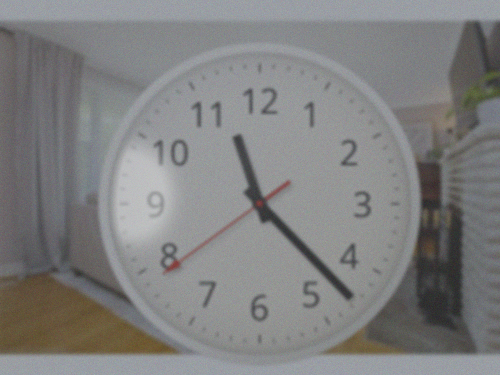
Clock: 11:22:39
